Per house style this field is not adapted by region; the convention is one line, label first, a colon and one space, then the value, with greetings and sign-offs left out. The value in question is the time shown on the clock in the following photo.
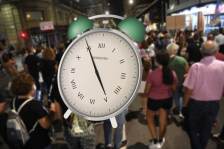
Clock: 4:55
